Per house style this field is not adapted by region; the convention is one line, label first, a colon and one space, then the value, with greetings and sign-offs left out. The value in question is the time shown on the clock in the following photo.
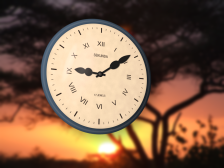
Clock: 9:09
